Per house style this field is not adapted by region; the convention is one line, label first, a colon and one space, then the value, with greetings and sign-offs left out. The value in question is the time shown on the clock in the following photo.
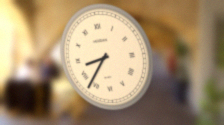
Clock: 8:37
